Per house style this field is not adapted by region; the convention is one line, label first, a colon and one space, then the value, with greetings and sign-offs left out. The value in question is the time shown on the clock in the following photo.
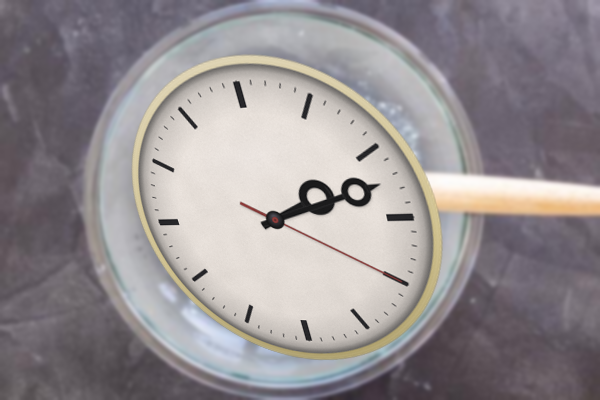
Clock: 2:12:20
